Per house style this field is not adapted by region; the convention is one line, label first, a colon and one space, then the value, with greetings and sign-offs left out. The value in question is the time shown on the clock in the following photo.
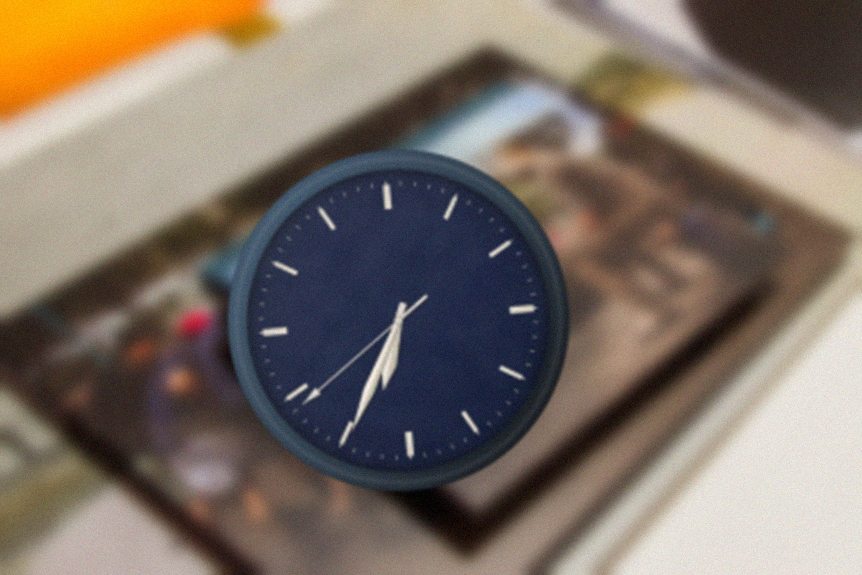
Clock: 6:34:39
